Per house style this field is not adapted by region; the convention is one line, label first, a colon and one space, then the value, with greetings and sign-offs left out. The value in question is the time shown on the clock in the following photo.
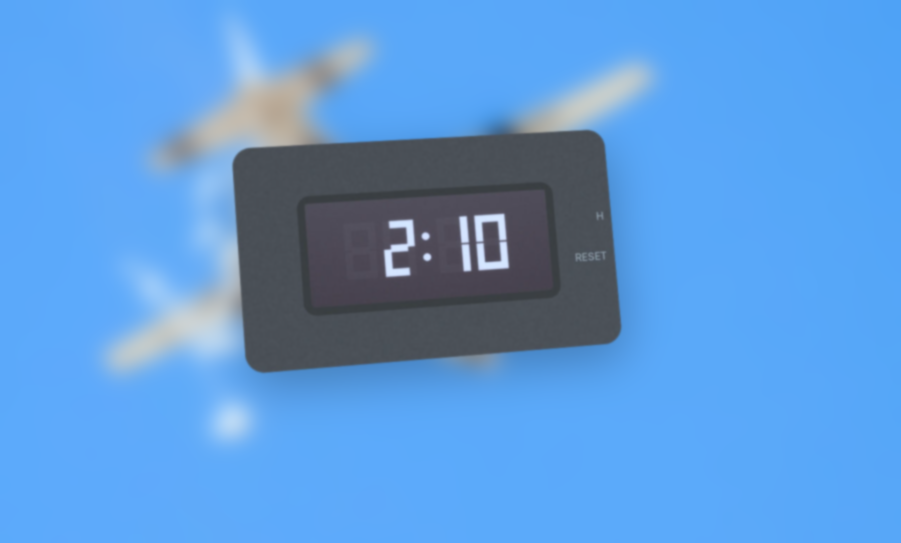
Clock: 2:10
